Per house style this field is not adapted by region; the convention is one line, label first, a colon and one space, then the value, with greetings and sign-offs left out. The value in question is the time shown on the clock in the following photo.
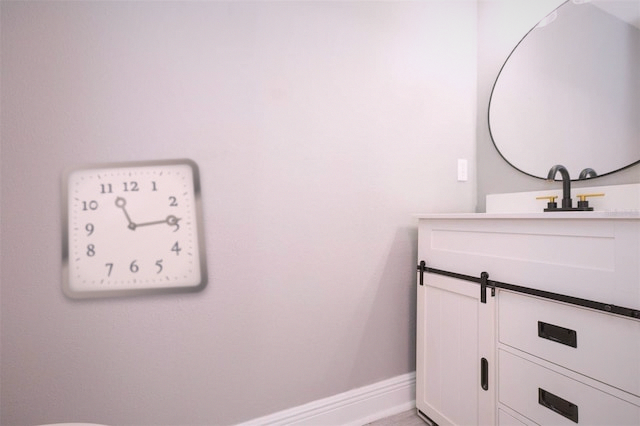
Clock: 11:14
